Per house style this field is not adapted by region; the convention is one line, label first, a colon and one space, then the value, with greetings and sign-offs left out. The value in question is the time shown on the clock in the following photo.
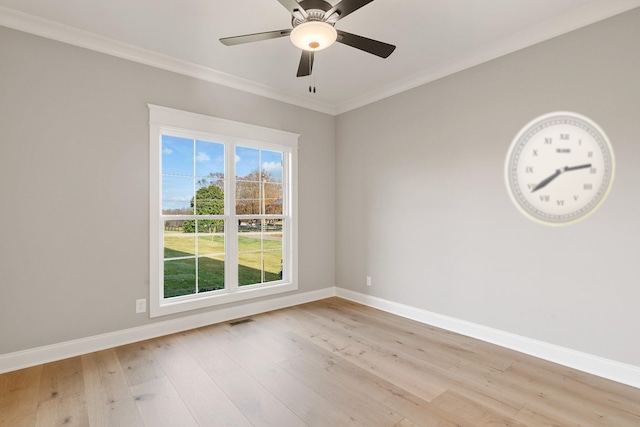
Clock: 2:39
